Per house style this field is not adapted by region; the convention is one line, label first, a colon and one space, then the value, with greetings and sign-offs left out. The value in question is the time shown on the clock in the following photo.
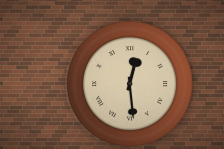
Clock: 12:29
